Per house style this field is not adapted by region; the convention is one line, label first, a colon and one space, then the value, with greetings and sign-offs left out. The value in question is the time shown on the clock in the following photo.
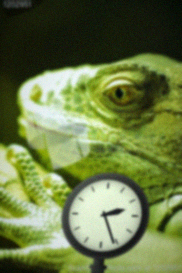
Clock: 2:26
